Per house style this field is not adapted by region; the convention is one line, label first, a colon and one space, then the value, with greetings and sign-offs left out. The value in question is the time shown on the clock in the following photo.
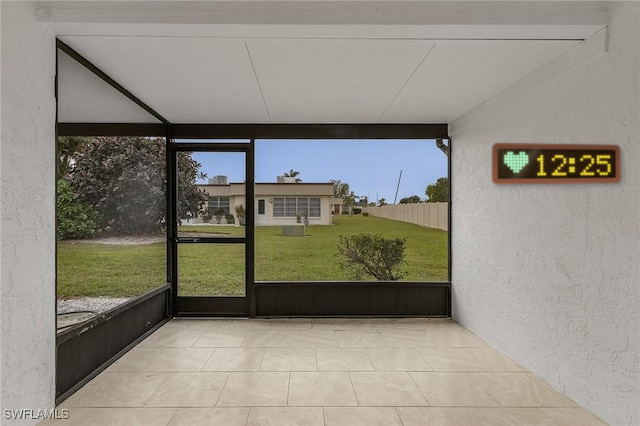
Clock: 12:25
